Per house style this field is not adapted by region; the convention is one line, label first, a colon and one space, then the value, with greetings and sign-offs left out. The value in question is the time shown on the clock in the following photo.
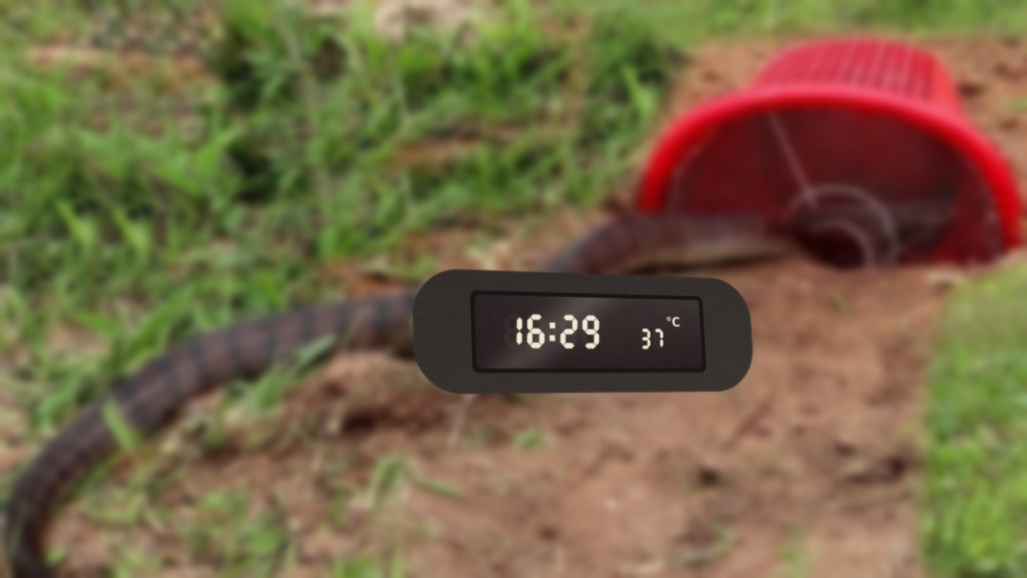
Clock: 16:29
